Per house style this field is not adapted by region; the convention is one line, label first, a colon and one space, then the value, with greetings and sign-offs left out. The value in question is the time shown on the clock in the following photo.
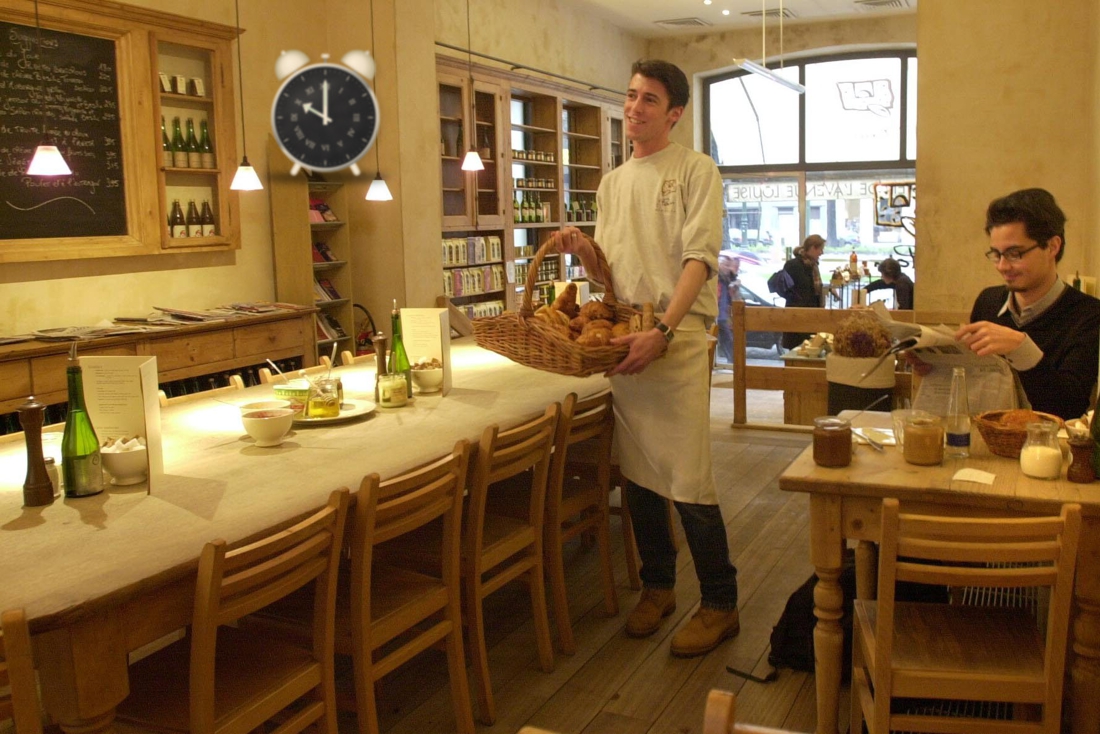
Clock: 10:00
